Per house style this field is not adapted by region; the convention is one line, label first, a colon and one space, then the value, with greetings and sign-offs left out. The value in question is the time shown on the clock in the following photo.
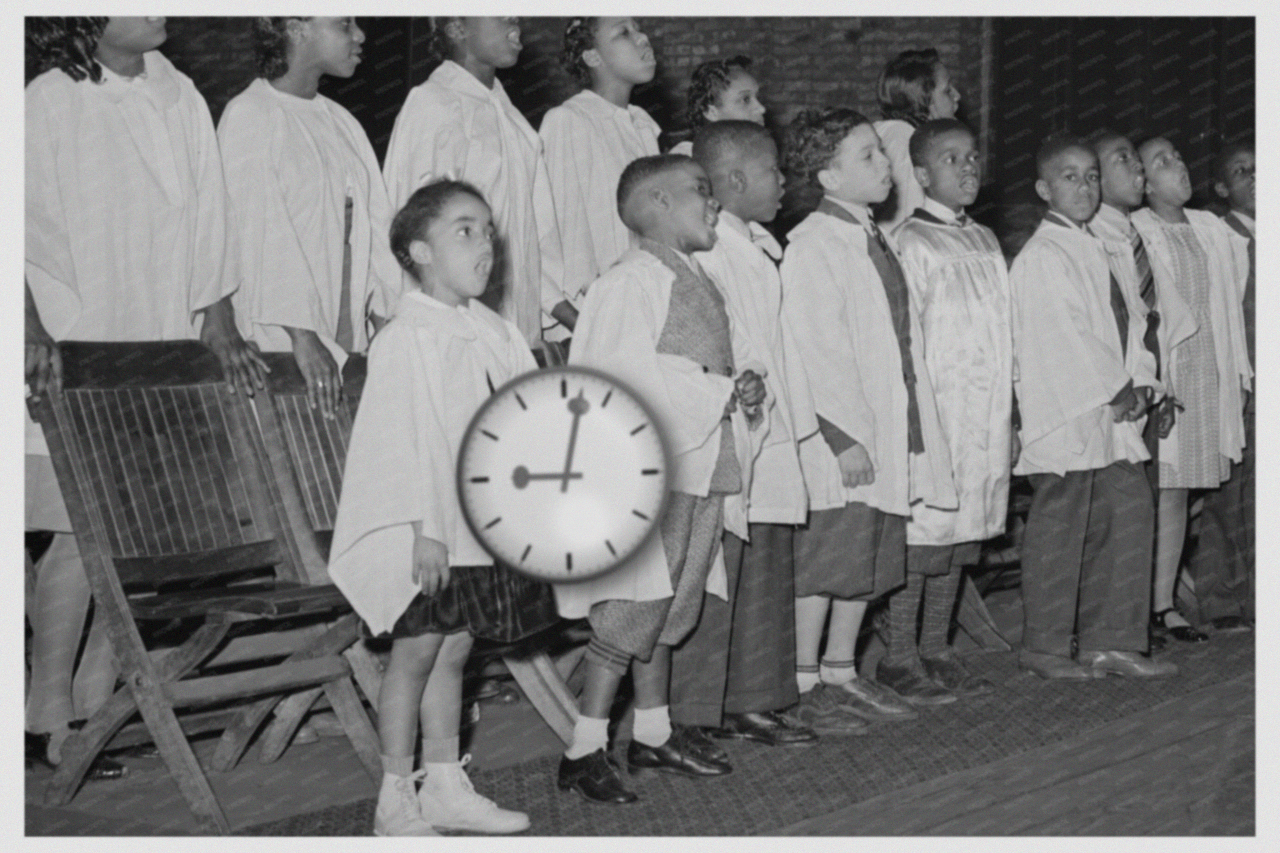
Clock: 9:02
